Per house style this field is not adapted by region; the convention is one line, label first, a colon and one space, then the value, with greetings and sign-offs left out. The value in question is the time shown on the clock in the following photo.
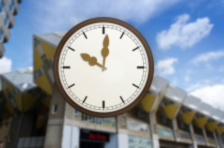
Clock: 10:01
